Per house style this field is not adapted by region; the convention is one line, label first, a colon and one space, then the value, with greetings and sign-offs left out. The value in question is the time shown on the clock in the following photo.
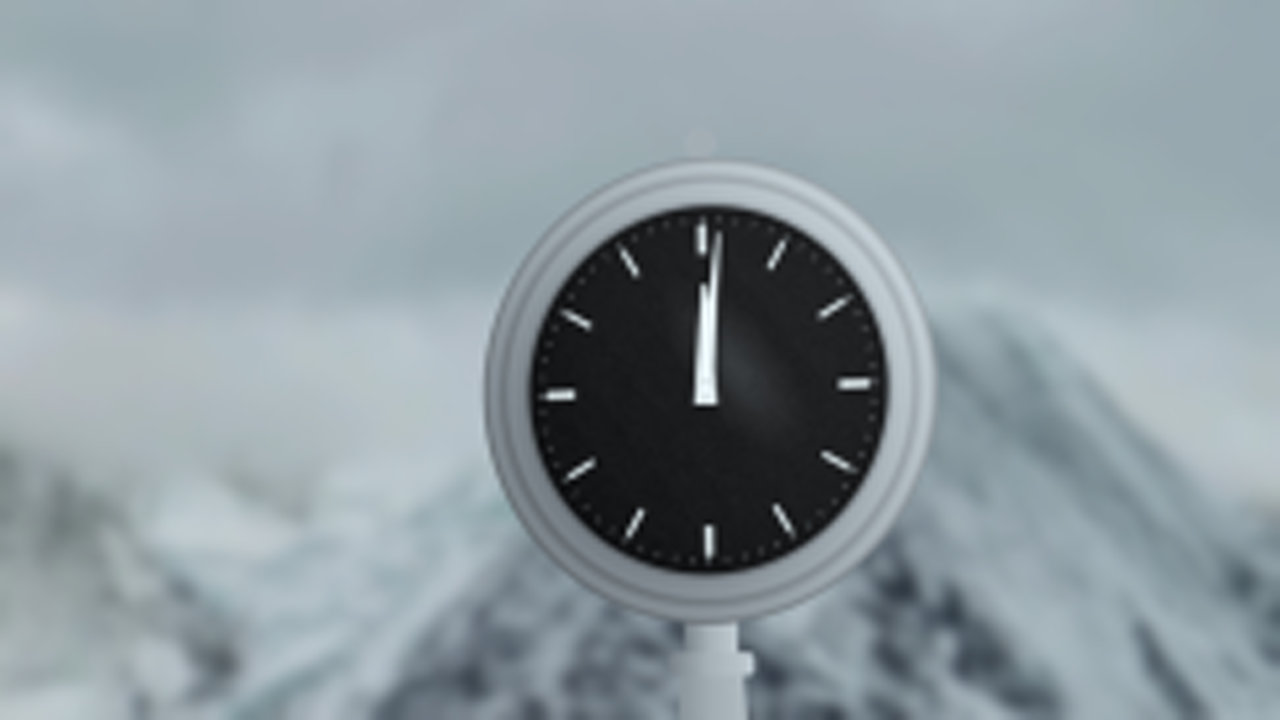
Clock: 12:01
